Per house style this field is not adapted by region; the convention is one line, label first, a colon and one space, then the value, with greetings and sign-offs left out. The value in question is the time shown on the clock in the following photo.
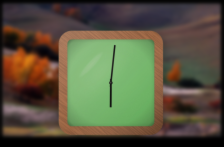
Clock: 6:01
